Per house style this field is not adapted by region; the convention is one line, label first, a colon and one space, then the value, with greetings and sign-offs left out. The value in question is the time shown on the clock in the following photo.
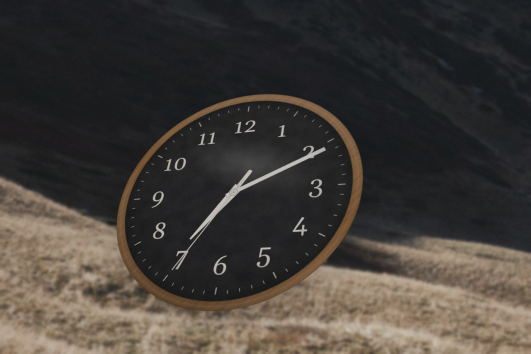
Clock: 7:10:35
